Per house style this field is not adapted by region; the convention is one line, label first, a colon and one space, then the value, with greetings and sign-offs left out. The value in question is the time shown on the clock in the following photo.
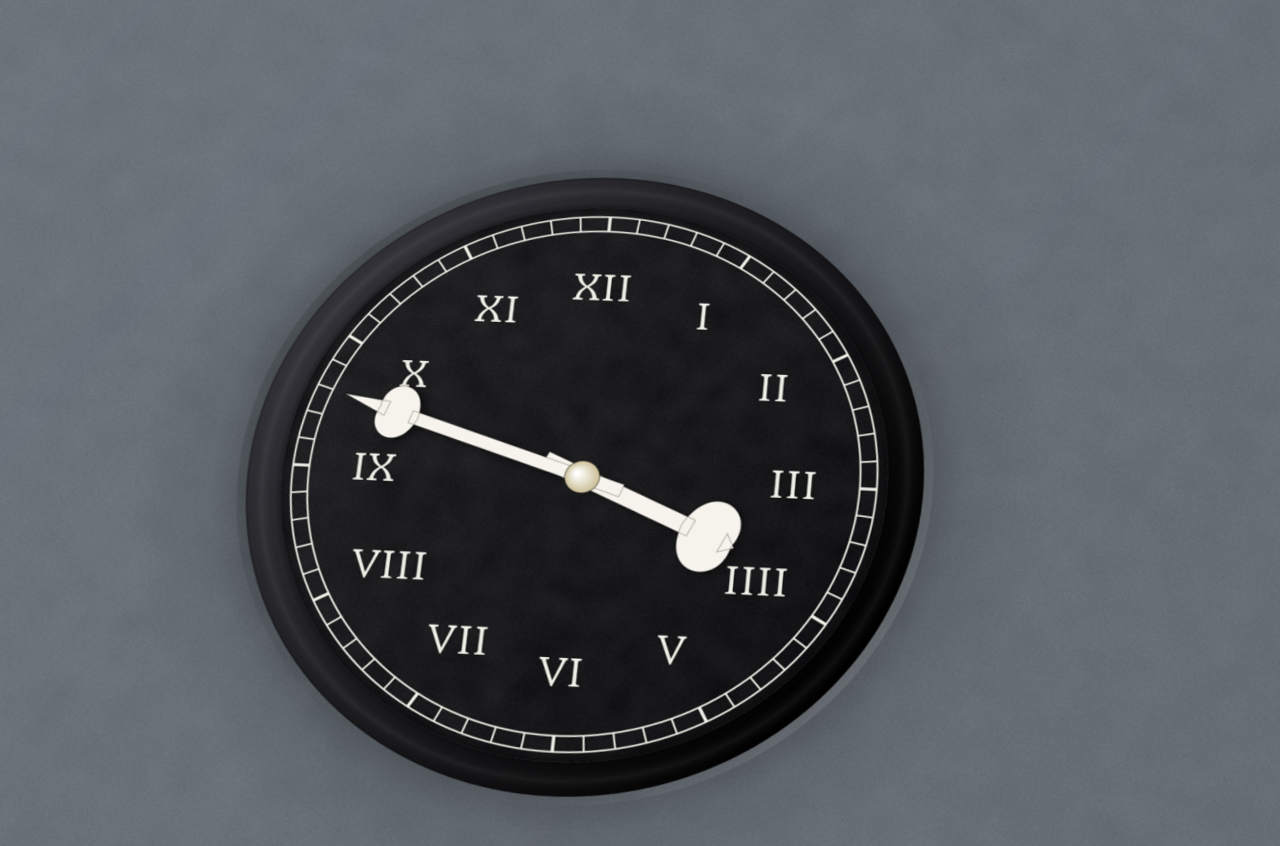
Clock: 3:48
